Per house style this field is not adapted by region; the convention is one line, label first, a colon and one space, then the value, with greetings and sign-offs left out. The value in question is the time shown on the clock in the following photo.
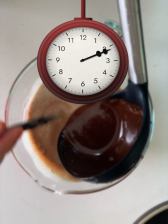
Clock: 2:11
